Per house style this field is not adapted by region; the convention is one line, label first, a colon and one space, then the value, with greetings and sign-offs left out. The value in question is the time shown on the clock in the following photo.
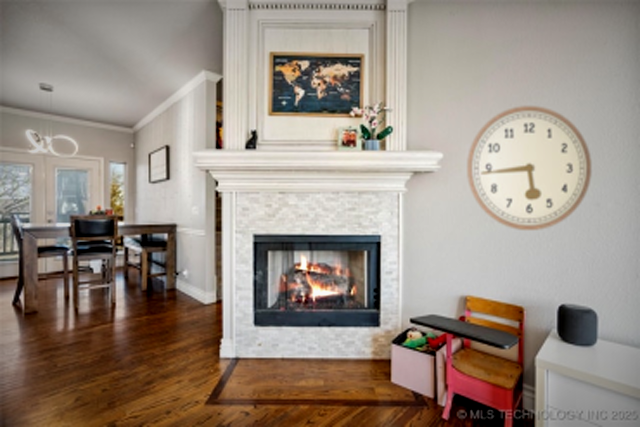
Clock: 5:44
